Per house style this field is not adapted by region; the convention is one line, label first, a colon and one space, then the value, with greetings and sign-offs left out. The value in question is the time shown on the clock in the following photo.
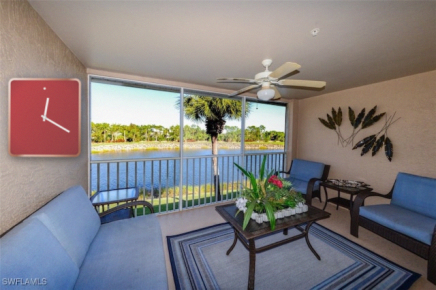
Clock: 12:20
